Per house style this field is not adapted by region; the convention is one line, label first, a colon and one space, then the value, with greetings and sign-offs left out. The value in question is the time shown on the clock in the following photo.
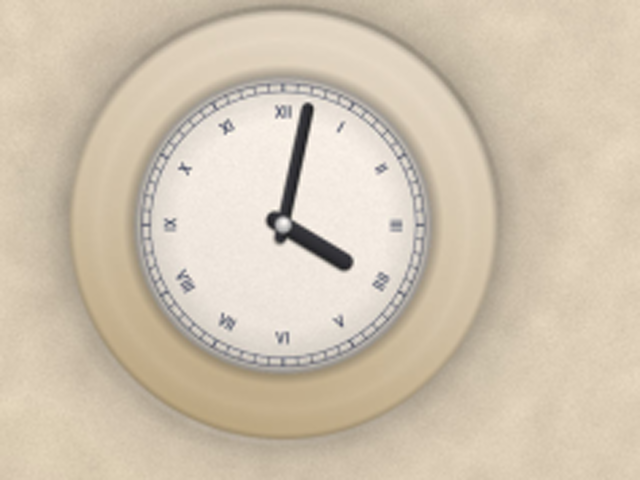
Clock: 4:02
